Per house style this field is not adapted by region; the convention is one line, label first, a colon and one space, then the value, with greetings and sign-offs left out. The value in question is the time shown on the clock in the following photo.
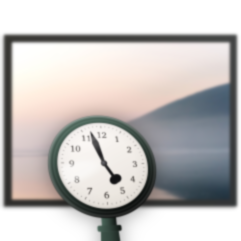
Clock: 4:57
